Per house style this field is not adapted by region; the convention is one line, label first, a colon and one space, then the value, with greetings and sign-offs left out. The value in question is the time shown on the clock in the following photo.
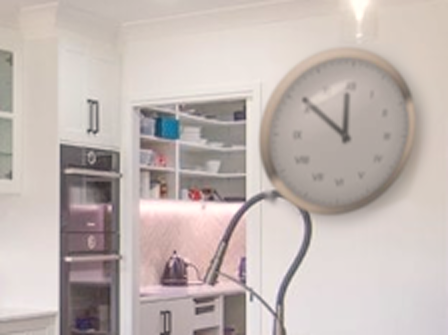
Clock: 11:51
